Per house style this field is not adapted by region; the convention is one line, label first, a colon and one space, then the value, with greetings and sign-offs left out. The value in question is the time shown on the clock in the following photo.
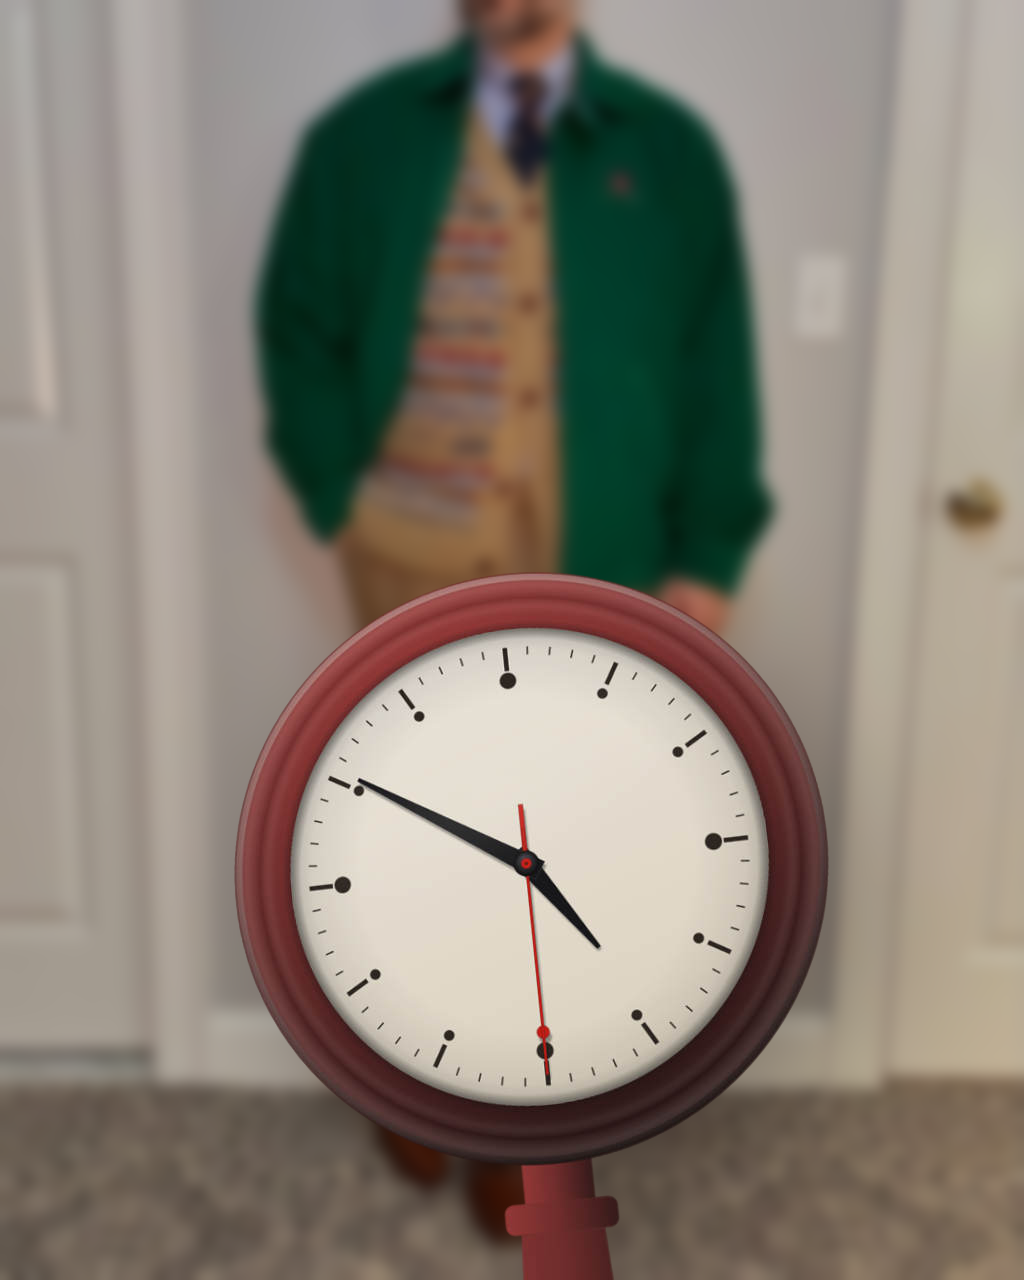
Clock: 4:50:30
